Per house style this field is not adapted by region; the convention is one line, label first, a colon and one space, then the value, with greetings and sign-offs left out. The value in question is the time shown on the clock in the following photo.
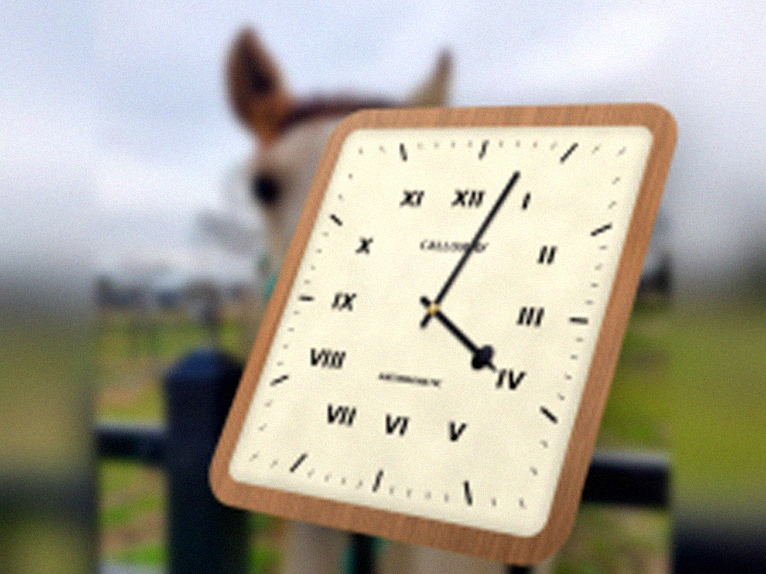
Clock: 4:03
